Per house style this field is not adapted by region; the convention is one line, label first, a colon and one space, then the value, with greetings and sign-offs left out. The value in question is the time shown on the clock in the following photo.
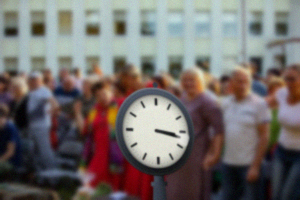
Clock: 3:17
